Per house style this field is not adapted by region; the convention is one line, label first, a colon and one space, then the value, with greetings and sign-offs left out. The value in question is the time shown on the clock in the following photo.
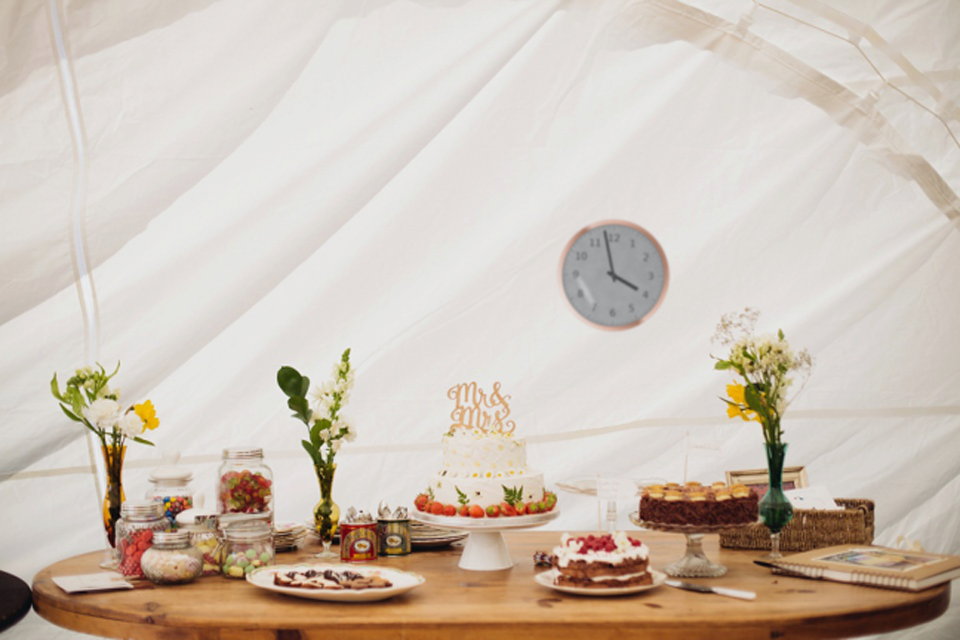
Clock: 3:58
